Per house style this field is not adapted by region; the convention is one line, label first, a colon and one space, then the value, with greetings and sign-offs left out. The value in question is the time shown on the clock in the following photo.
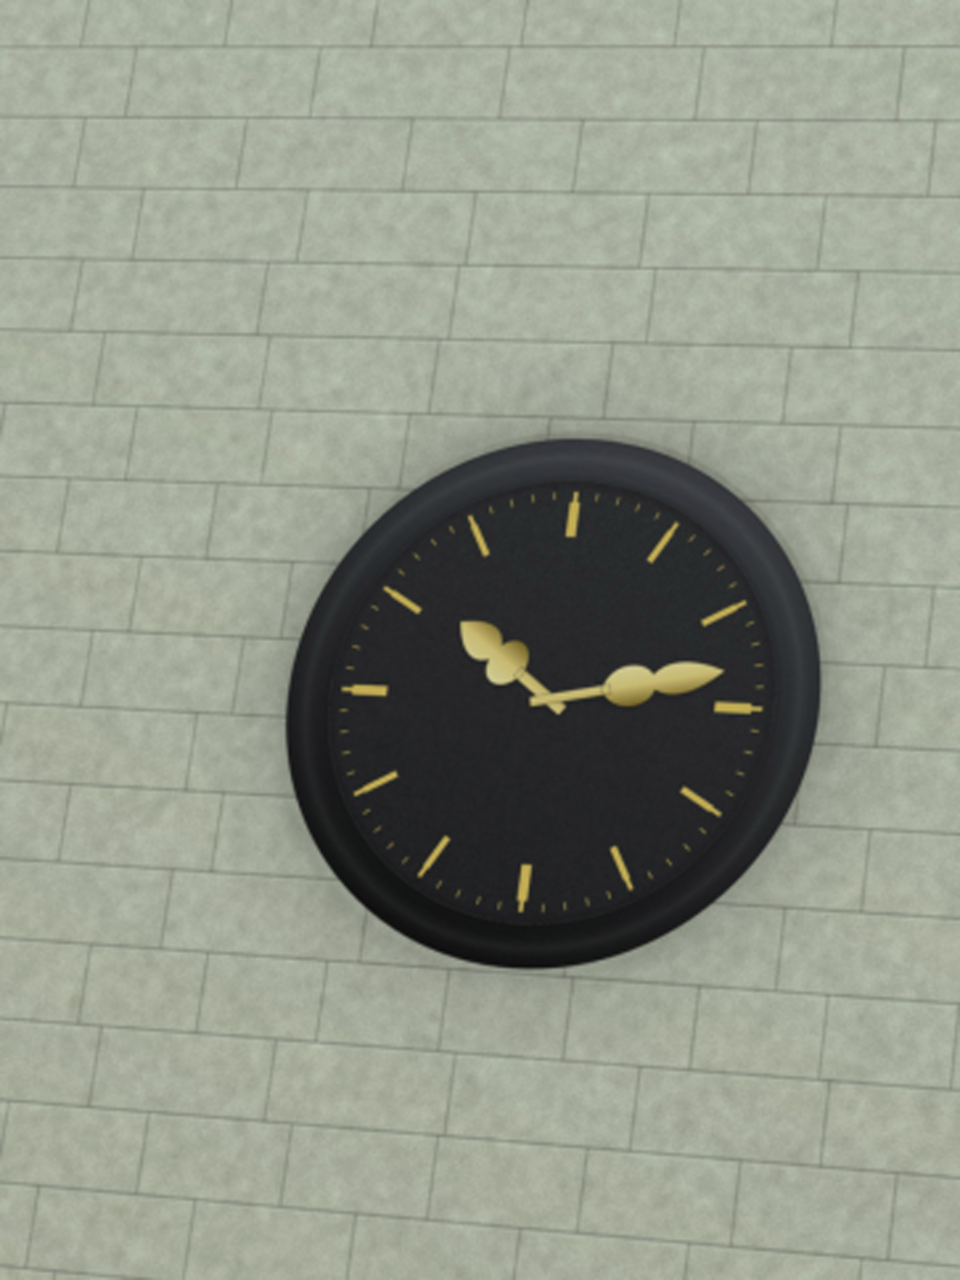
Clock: 10:13
